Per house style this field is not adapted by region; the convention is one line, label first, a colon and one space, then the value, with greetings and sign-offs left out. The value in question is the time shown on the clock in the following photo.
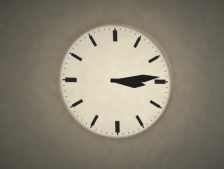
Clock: 3:14
